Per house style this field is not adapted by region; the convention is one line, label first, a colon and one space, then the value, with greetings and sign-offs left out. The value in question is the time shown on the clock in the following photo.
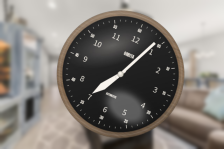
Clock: 7:04
